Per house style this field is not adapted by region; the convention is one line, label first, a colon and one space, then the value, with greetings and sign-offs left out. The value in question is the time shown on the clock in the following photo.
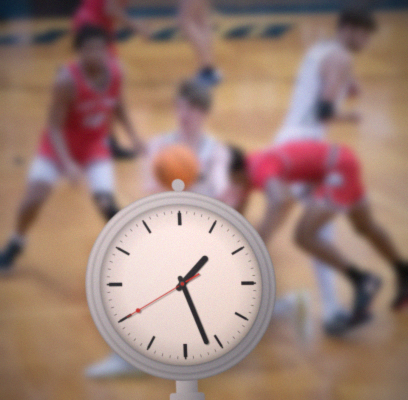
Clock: 1:26:40
